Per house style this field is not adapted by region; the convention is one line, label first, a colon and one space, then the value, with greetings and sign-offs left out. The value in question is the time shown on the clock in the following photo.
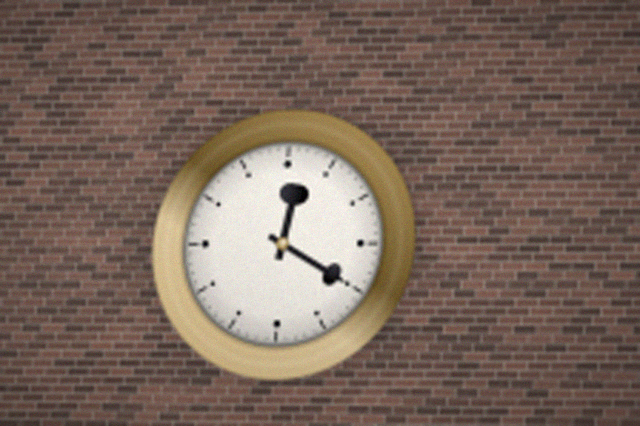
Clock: 12:20
